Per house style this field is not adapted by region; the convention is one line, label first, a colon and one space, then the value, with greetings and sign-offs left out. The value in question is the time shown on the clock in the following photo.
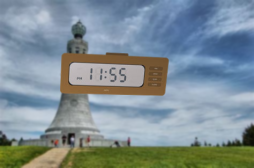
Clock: 11:55
